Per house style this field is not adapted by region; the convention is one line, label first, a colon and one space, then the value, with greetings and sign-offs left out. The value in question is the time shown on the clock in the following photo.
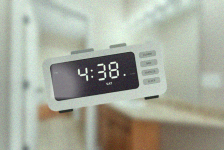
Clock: 4:38
